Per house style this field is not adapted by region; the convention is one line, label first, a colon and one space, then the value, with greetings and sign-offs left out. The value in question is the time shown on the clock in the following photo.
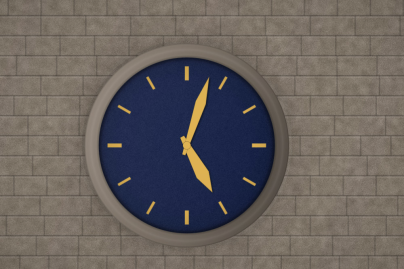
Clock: 5:03
